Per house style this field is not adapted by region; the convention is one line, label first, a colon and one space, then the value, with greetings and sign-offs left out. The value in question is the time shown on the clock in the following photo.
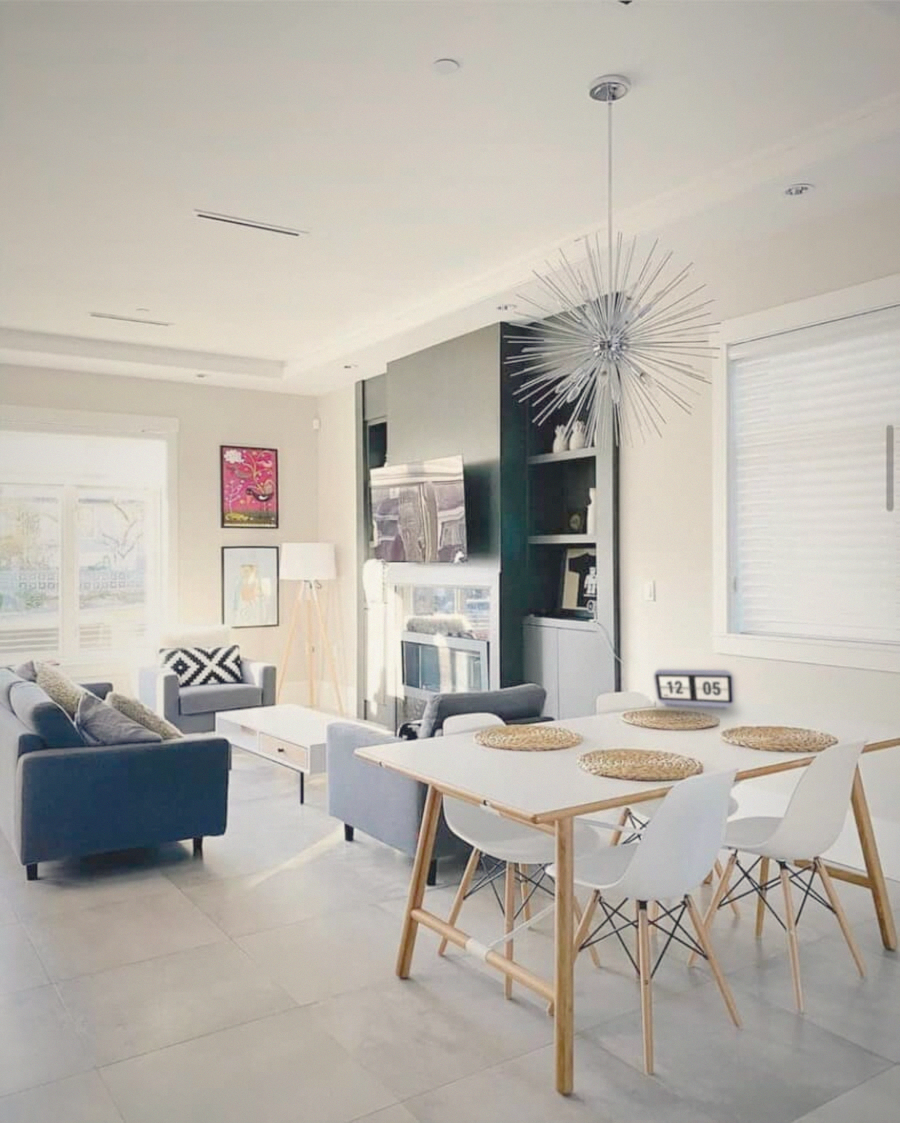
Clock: 12:05
